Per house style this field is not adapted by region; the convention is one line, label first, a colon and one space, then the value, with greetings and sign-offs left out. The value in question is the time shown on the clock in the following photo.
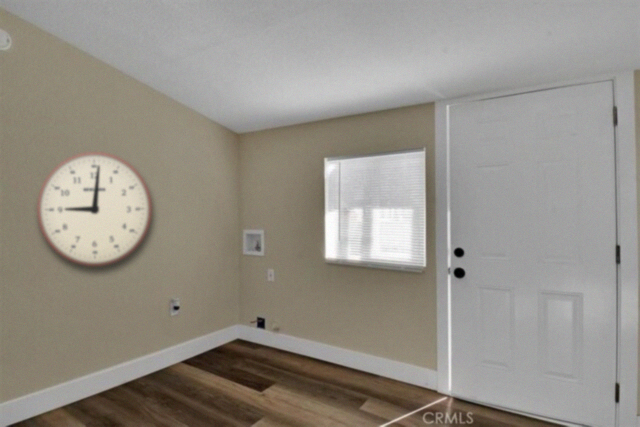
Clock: 9:01
